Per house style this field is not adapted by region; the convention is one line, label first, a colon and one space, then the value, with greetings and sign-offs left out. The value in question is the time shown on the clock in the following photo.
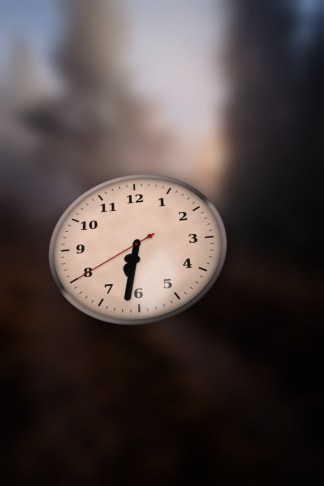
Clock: 6:31:40
